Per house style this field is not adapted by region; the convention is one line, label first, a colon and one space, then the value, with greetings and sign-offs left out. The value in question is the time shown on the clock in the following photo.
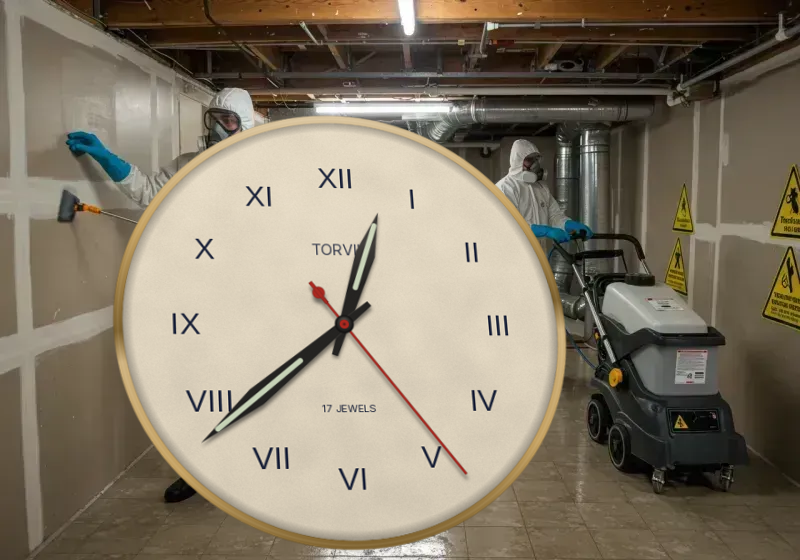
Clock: 12:38:24
